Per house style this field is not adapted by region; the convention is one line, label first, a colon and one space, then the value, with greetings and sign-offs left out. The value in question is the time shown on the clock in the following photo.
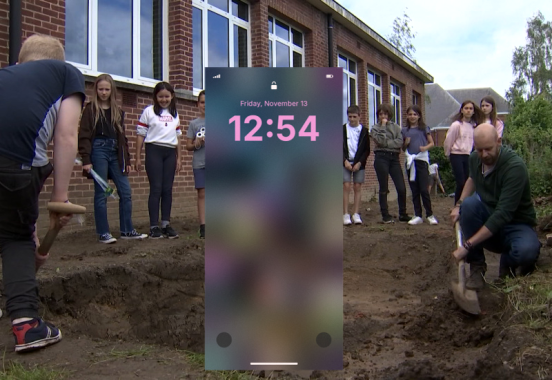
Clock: 12:54
